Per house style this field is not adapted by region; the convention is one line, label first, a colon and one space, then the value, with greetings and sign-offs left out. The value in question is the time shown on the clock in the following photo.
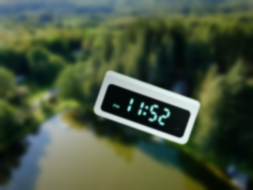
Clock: 11:52
